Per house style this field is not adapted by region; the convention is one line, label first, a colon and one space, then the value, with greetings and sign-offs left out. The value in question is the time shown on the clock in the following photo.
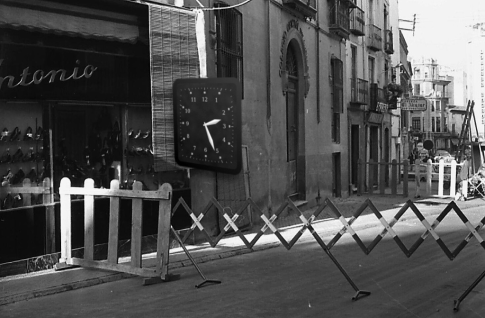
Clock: 2:26
